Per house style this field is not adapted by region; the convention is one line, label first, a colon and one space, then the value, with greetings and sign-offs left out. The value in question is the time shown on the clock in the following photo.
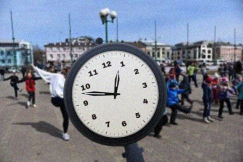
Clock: 12:48
